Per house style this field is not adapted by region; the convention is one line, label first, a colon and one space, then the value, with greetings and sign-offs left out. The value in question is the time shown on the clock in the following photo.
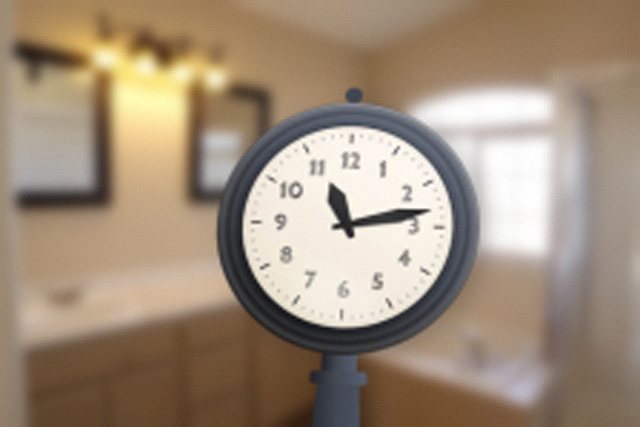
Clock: 11:13
